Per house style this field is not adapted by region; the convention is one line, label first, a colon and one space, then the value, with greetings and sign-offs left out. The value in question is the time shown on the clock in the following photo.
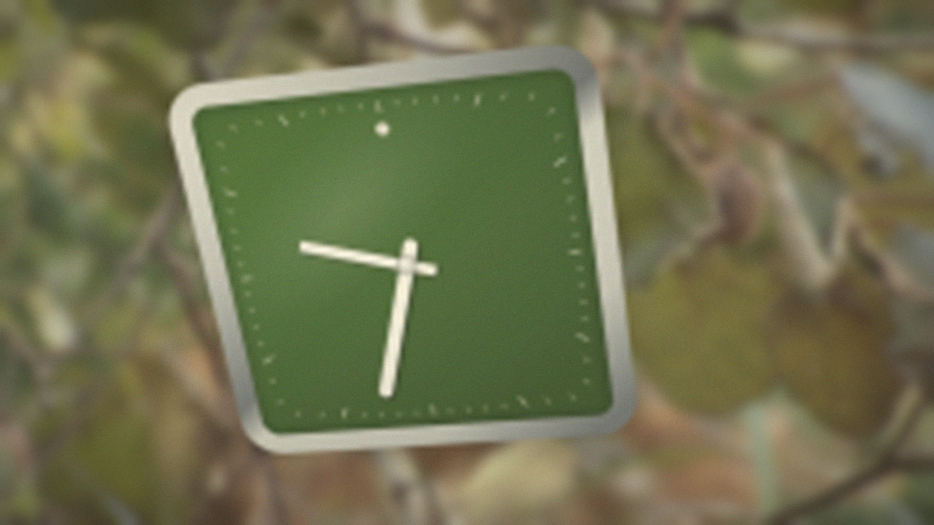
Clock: 9:33
